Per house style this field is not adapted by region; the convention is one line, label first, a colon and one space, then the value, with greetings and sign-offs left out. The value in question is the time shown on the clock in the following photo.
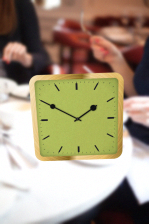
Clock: 1:50
